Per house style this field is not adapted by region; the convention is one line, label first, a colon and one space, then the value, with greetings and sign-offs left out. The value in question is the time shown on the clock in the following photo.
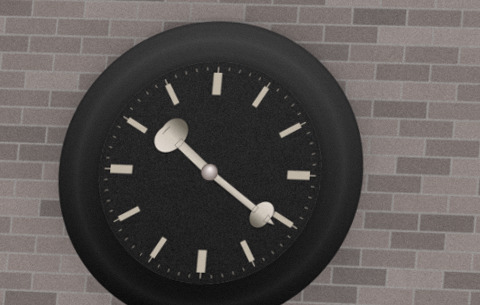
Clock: 10:21
